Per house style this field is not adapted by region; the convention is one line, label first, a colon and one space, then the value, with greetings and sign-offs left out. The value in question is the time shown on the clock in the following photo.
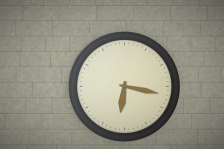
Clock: 6:17
